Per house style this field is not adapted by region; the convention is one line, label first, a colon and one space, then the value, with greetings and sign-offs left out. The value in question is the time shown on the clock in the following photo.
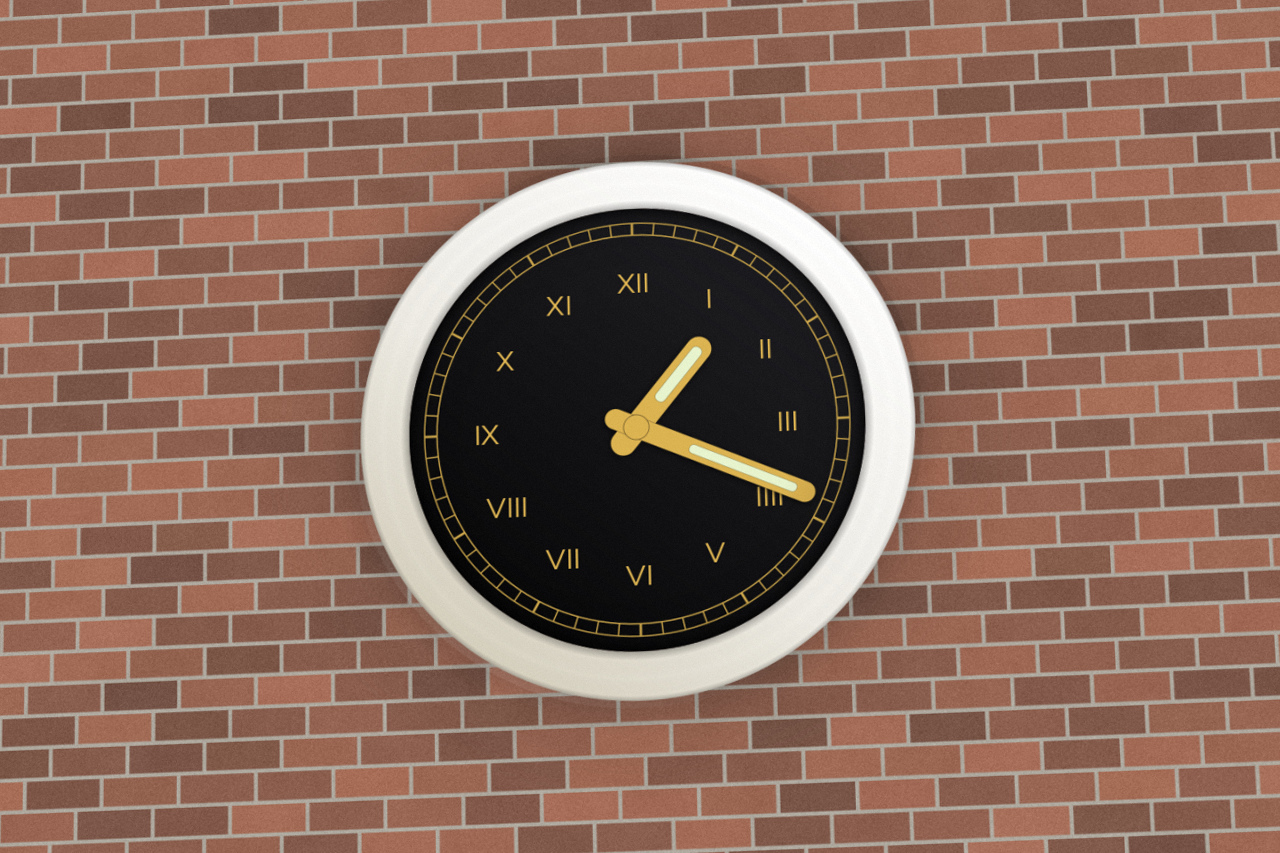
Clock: 1:19
